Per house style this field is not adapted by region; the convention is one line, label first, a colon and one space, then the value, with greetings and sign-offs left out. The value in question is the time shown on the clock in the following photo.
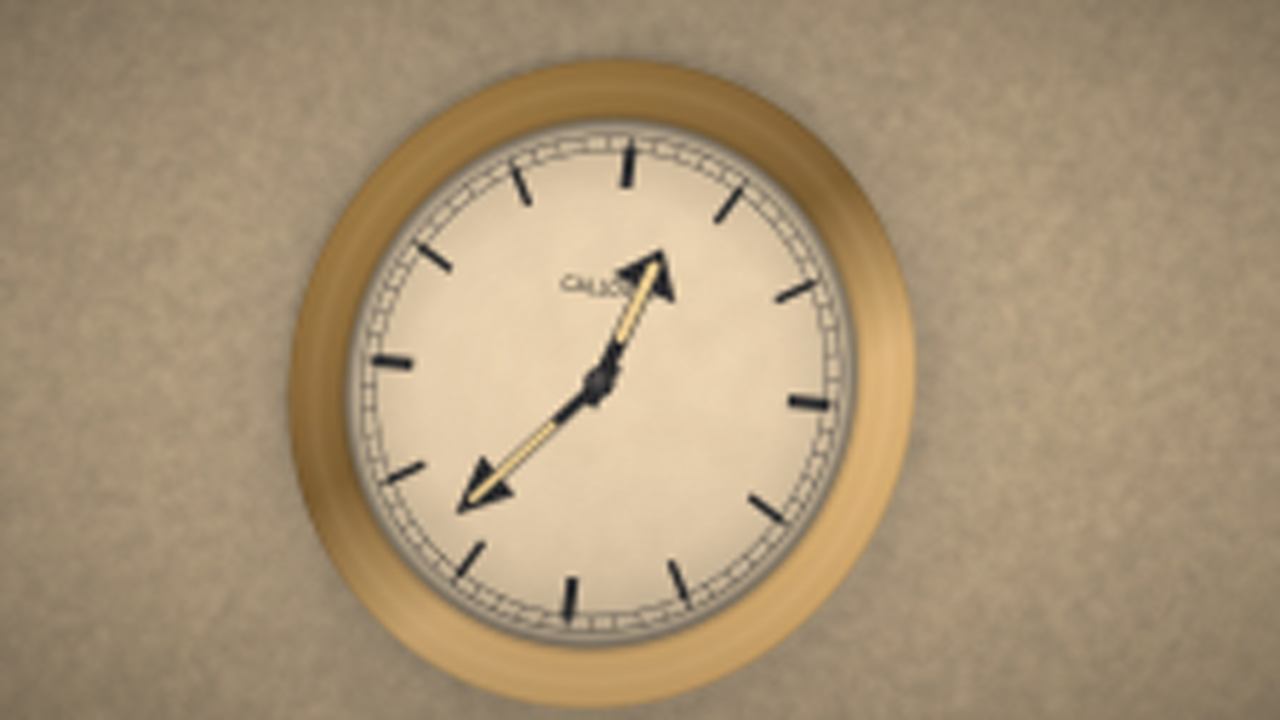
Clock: 12:37
